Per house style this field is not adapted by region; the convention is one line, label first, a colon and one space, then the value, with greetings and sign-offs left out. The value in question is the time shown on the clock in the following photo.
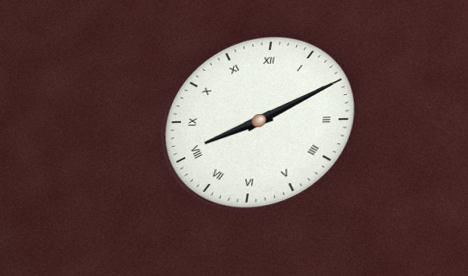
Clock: 8:10
